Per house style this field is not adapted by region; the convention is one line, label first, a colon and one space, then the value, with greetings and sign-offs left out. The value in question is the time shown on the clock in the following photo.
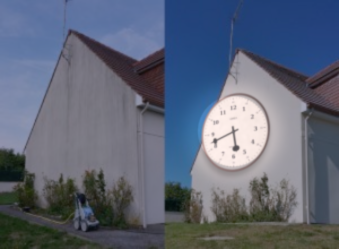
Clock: 5:42
